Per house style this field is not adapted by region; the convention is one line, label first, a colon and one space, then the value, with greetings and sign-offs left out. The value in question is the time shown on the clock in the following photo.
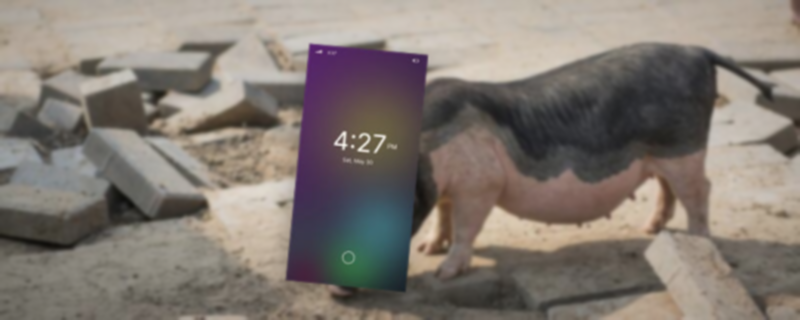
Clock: 4:27
